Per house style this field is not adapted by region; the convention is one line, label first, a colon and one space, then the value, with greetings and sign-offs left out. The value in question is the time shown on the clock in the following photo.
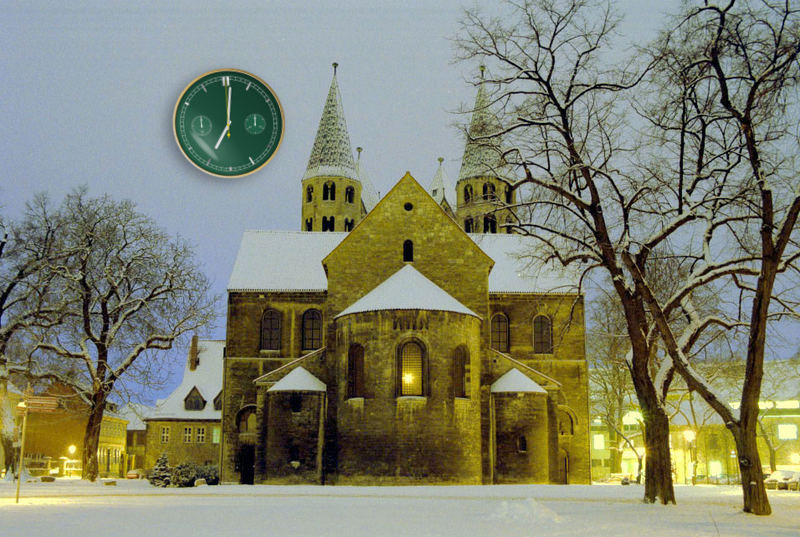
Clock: 7:01
